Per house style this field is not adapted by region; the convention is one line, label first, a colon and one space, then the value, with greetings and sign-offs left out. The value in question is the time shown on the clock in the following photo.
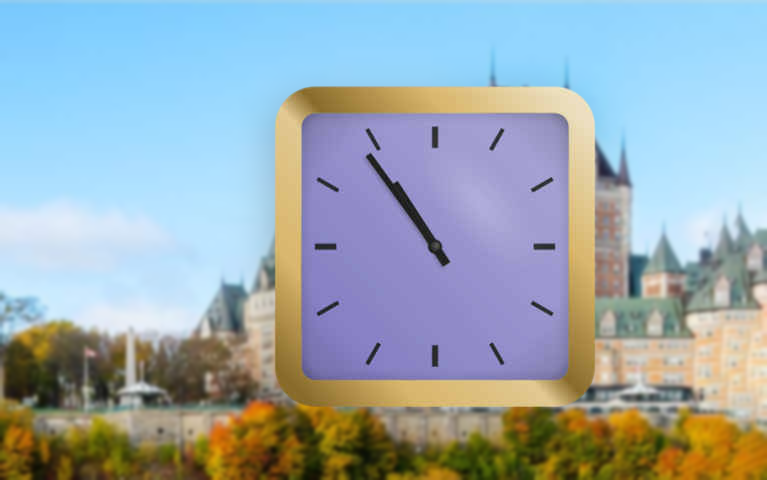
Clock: 10:54
